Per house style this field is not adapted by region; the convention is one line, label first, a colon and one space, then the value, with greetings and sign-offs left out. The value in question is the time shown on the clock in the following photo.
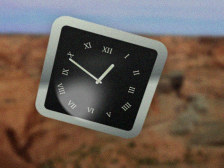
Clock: 12:49
